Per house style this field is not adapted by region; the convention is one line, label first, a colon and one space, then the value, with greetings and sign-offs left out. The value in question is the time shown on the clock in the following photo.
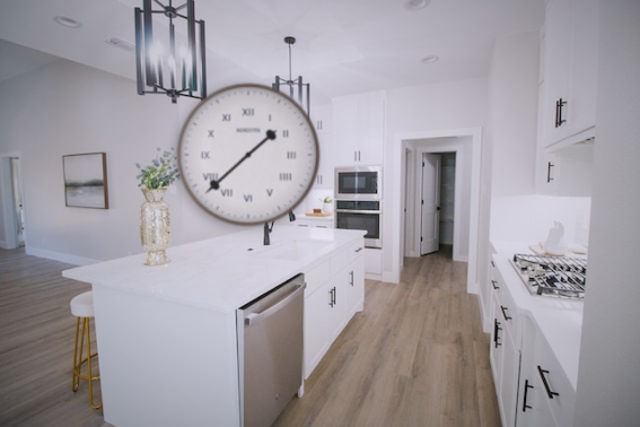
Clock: 1:38
